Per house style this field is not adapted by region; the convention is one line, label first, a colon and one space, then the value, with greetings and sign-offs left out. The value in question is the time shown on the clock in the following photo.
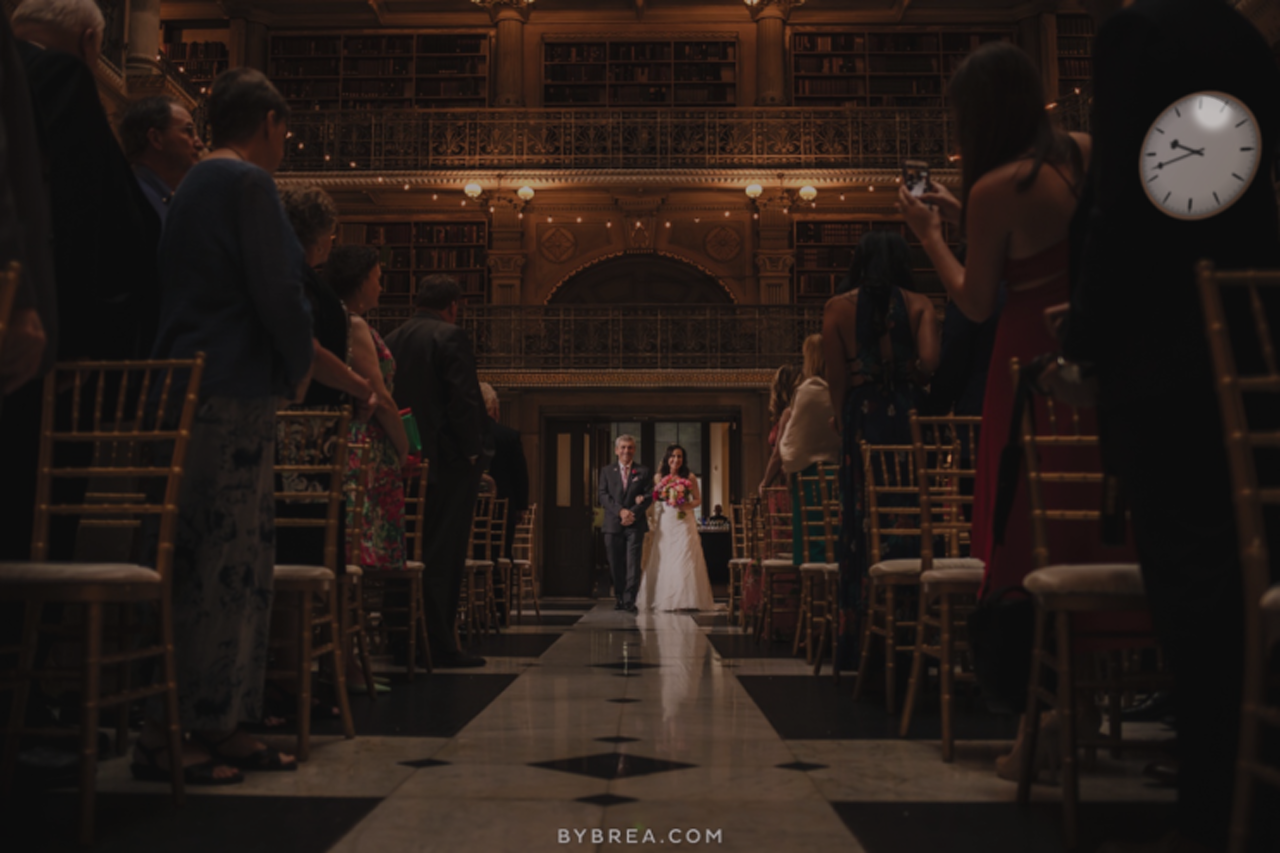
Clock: 9:42
